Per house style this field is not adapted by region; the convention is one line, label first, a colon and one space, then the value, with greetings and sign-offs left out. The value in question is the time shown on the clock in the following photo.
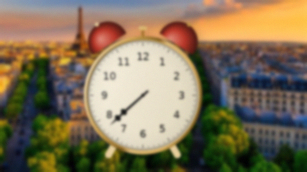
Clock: 7:38
